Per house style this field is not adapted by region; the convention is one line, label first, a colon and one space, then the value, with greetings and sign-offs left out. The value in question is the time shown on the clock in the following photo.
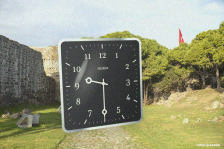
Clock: 9:30
